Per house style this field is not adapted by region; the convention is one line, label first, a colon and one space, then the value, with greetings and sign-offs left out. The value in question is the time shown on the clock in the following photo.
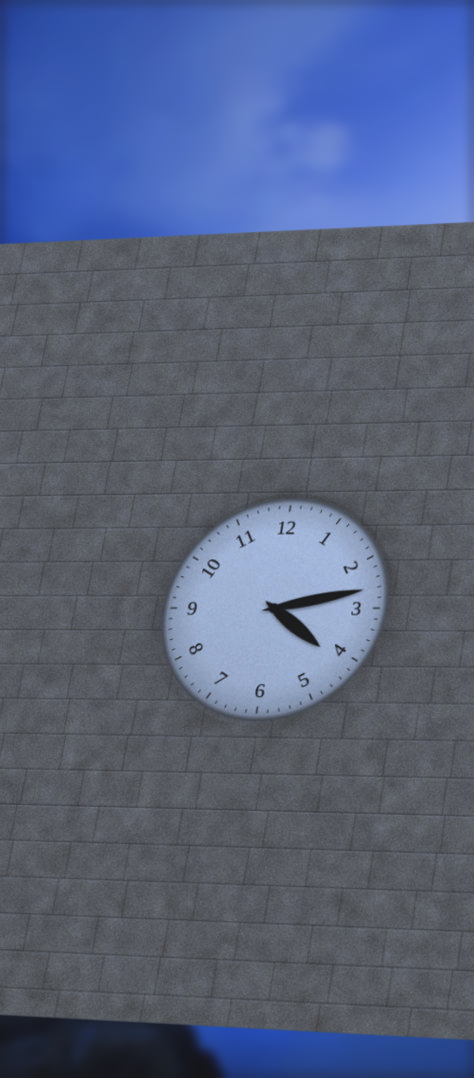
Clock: 4:13
